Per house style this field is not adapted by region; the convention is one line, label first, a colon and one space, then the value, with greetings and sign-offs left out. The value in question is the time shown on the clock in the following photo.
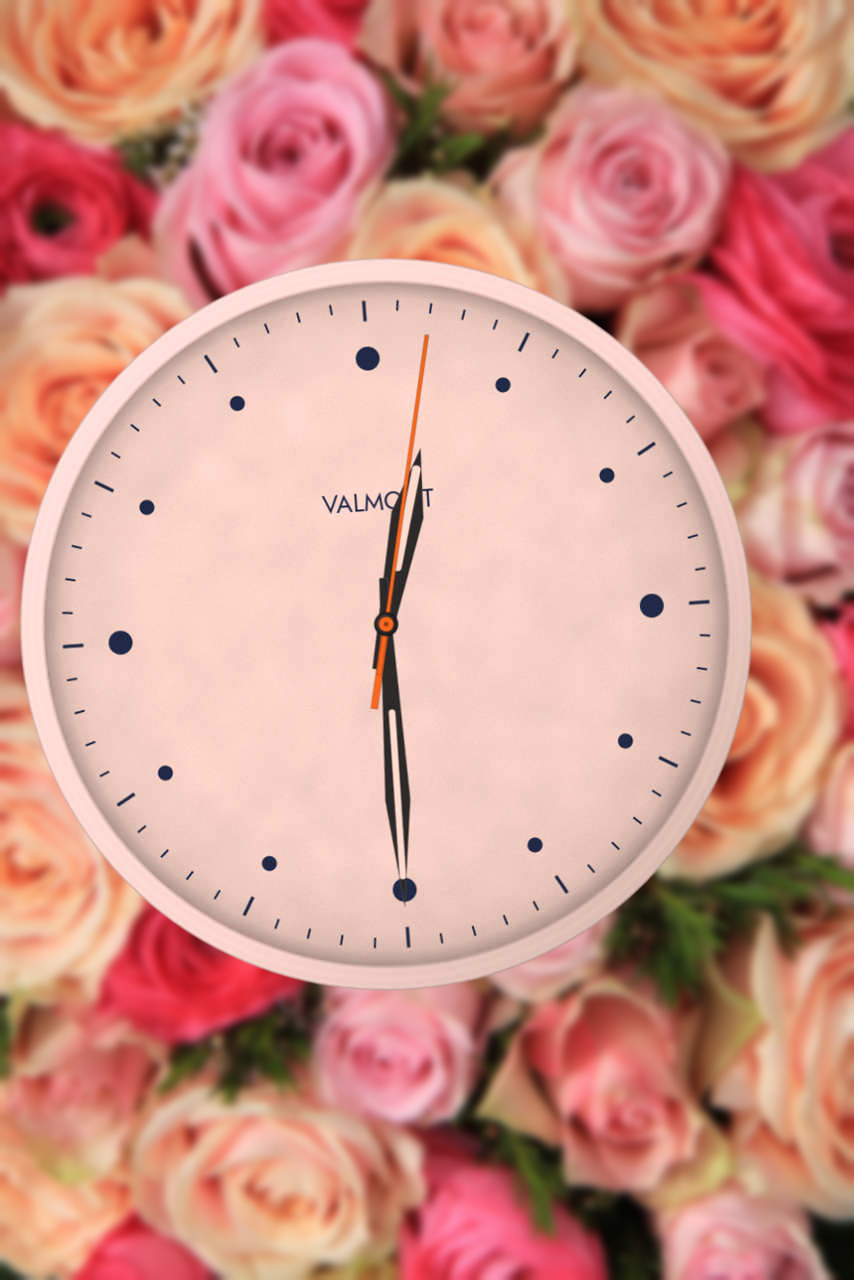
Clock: 12:30:02
